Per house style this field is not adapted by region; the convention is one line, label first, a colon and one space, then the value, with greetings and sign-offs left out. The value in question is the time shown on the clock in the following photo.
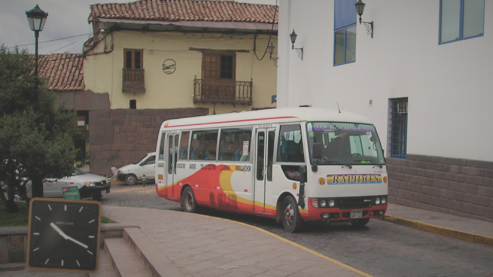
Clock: 10:19
